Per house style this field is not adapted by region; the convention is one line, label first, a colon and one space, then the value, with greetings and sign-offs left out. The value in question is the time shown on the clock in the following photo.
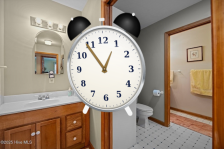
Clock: 12:54
